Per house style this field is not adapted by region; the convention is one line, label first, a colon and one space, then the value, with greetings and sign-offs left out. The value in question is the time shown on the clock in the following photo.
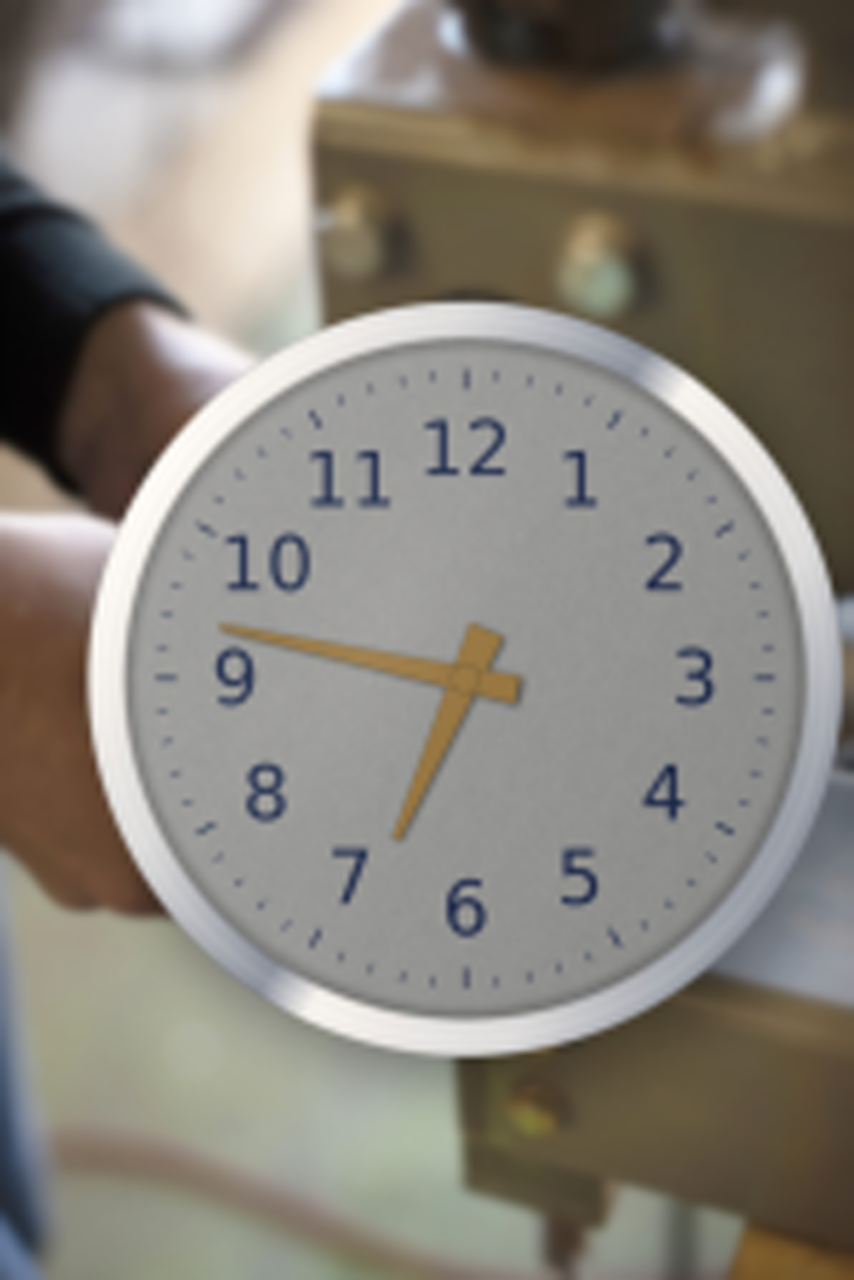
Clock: 6:47
